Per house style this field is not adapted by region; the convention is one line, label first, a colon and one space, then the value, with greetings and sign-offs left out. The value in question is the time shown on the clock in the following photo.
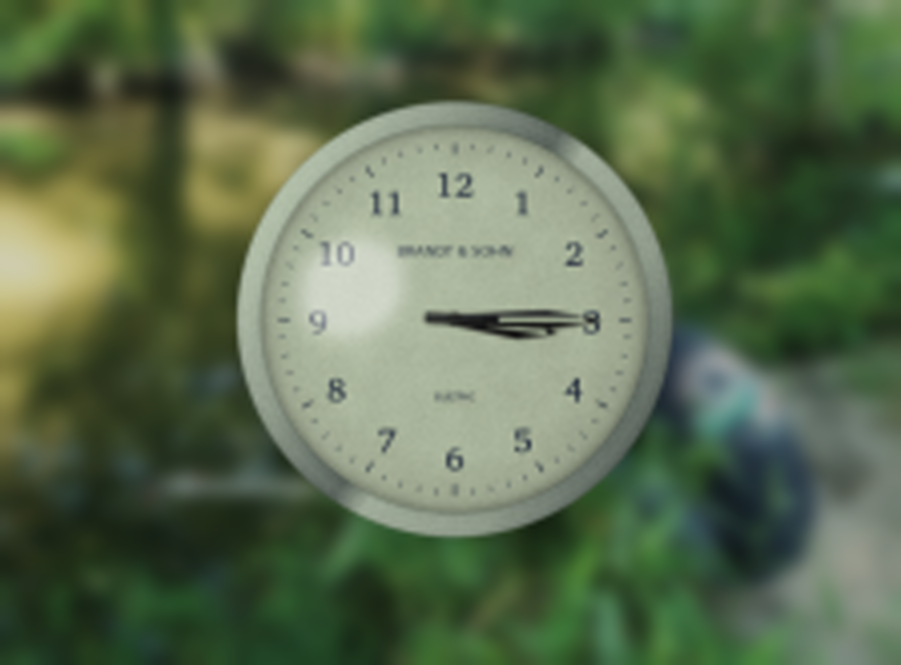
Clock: 3:15
